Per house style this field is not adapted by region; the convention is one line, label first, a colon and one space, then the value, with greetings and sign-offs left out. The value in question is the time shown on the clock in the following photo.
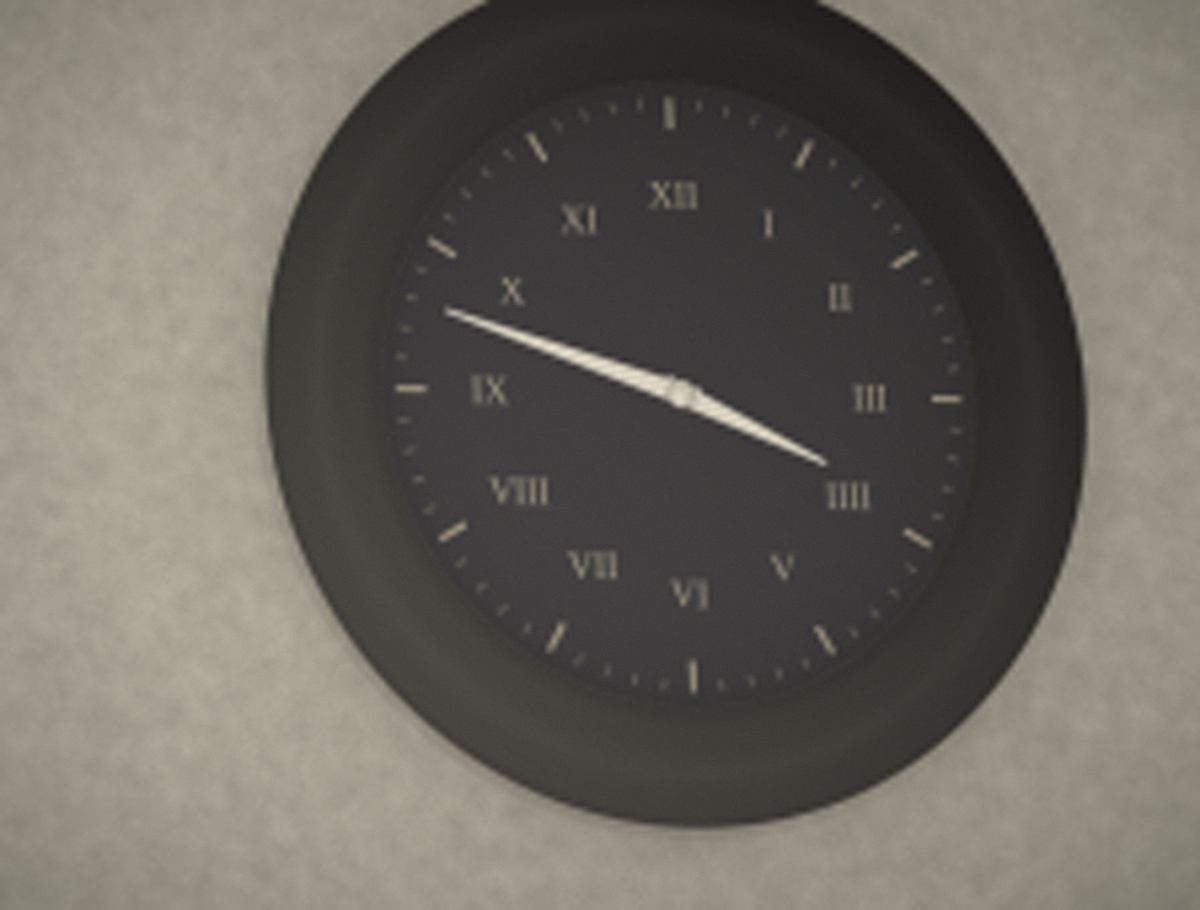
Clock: 3:48
